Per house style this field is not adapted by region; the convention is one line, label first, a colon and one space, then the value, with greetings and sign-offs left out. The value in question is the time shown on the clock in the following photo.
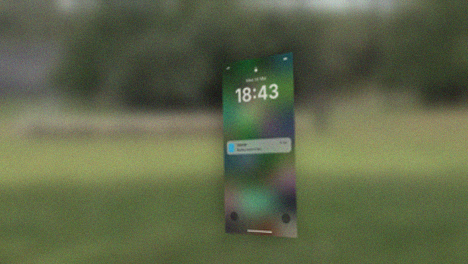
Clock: 18:43
